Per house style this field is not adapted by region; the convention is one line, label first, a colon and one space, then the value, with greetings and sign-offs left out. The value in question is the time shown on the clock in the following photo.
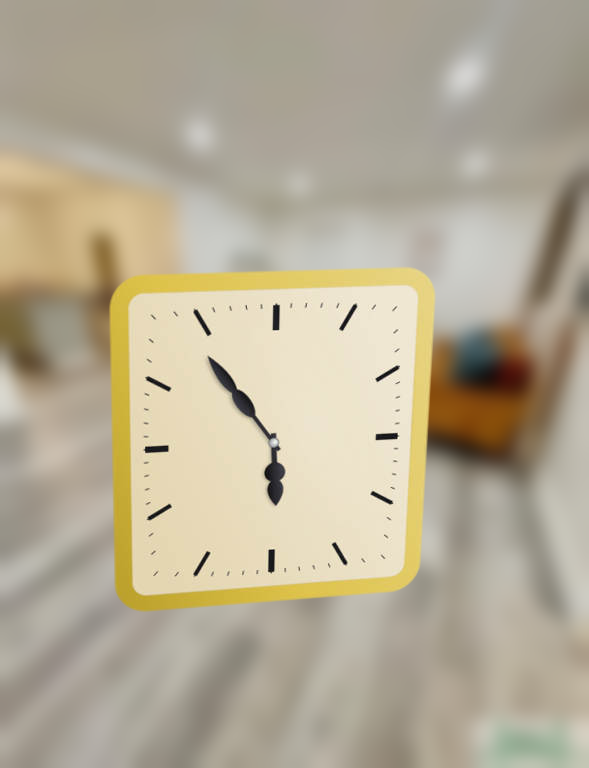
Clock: 5:54
